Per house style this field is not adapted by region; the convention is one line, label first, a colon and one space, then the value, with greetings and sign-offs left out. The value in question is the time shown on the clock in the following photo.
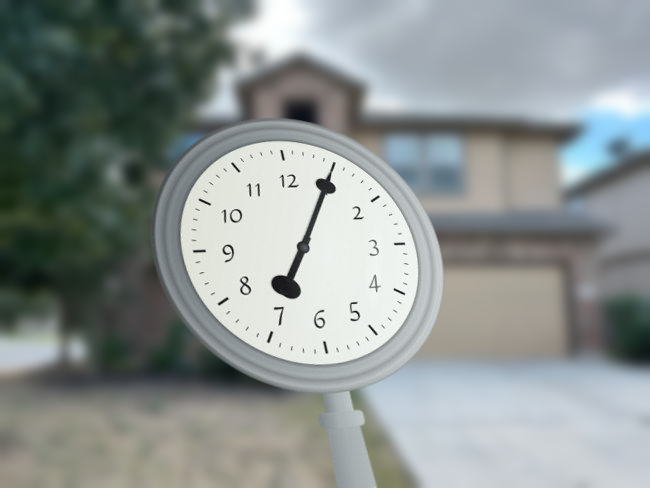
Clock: 7:05
